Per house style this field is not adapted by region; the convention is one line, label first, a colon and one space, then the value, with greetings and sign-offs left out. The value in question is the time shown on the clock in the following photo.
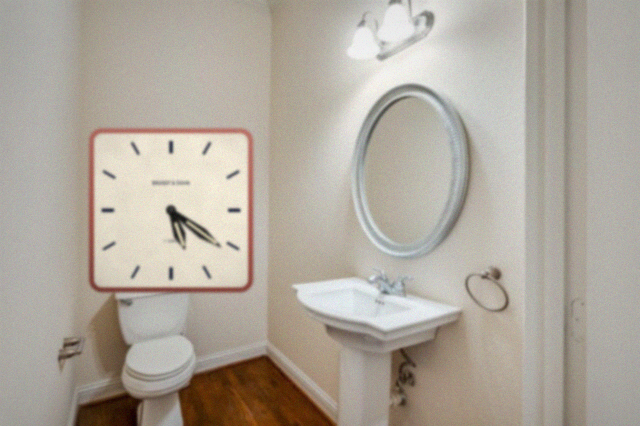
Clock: 5:21
